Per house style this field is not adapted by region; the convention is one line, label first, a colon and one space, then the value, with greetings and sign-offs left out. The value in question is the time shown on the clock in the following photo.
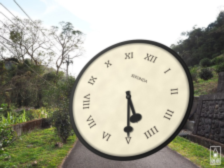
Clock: 4:25
